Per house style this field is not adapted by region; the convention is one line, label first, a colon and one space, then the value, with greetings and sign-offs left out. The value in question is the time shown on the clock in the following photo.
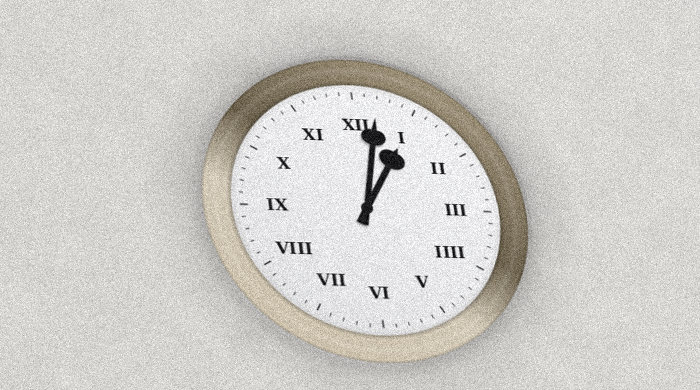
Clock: 1:02
